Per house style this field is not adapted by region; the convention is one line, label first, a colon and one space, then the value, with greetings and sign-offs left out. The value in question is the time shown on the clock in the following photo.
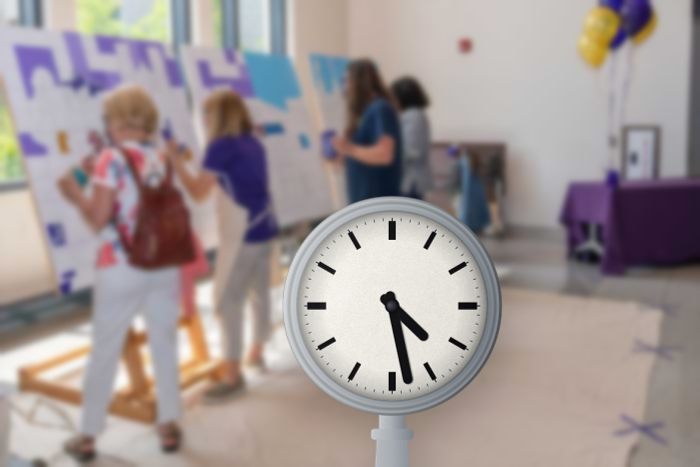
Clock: 4:28
